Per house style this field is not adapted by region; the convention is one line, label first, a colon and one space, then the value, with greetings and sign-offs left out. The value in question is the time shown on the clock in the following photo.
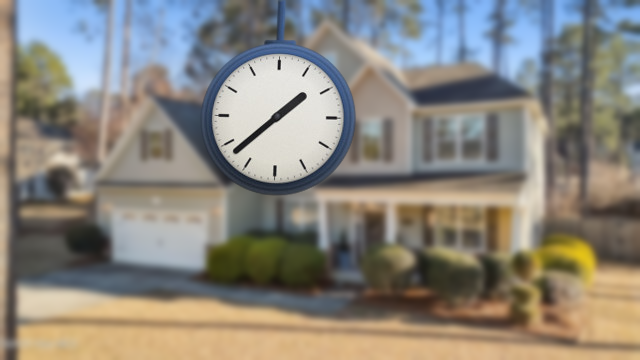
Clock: 1:38
